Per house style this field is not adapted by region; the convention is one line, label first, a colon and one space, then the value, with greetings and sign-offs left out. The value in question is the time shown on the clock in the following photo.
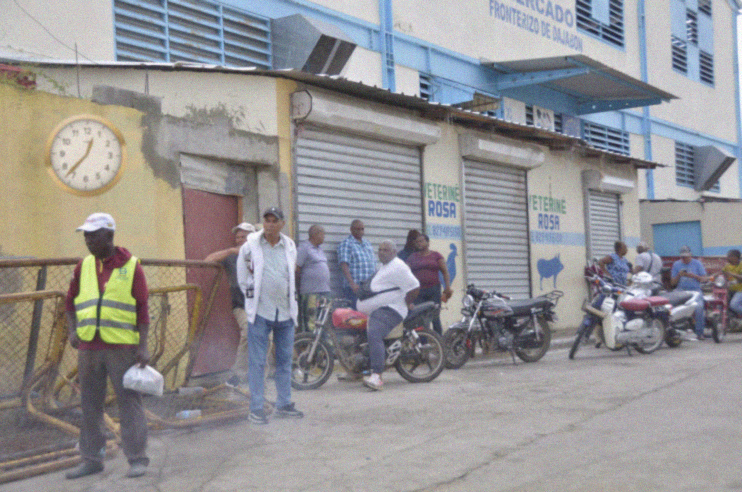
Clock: 12:37
